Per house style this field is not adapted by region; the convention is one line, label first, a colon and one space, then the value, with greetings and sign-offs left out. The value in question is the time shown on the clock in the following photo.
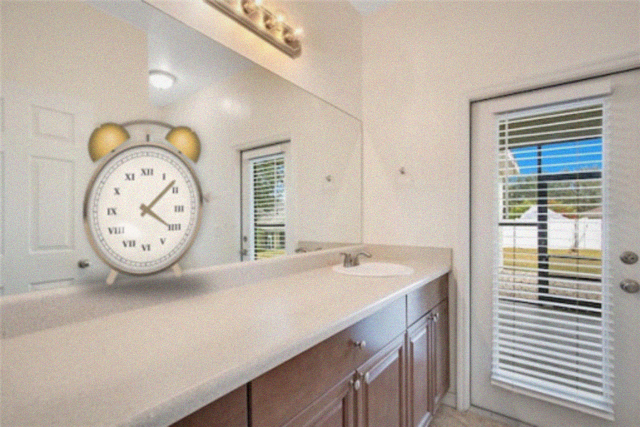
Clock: 4:08
